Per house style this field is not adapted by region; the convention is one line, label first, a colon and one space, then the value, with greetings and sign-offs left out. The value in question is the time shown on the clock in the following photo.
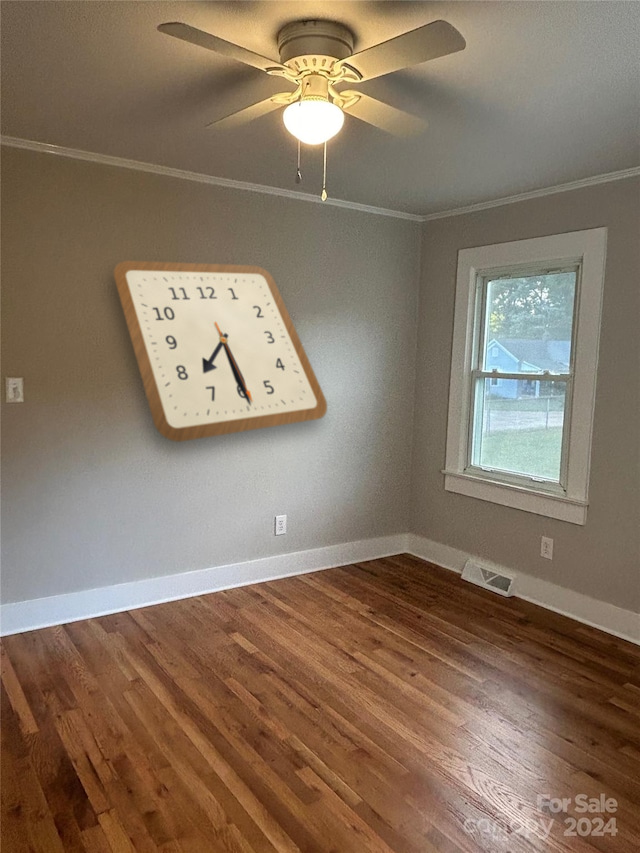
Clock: 7:29:29
